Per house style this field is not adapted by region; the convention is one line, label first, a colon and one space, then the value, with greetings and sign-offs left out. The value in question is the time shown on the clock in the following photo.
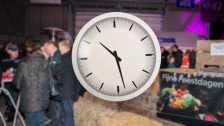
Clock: 10:28
